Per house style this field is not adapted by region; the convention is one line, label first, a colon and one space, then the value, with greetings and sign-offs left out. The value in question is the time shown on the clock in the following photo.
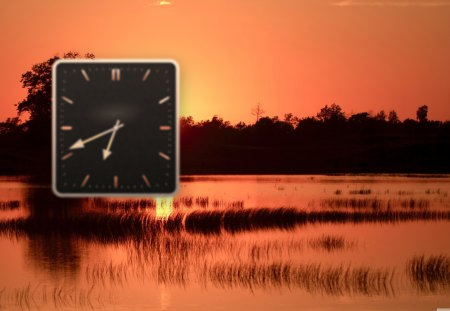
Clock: 6:41
